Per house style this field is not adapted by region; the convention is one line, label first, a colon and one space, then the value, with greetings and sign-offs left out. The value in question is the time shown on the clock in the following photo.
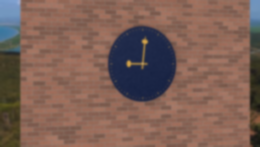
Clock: 9:01
